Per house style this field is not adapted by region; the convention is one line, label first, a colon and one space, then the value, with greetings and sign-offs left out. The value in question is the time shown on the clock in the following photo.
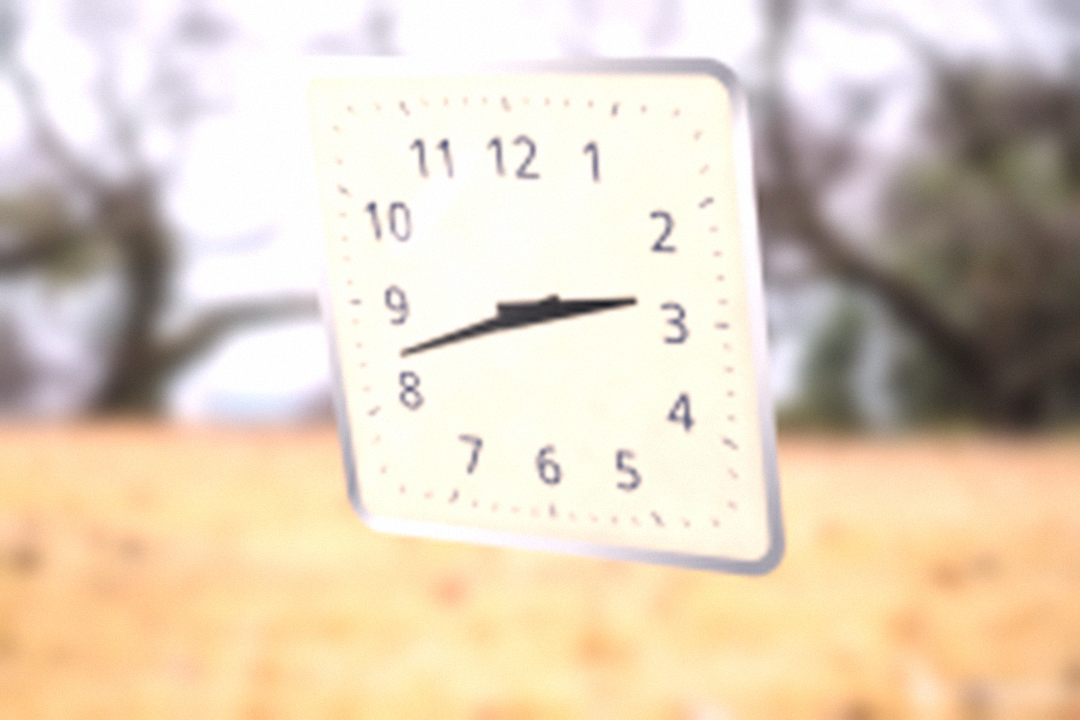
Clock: 2:42
